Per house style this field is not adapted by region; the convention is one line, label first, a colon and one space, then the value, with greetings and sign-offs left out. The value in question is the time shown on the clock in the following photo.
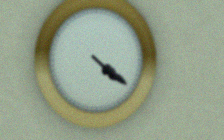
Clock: 4:21
